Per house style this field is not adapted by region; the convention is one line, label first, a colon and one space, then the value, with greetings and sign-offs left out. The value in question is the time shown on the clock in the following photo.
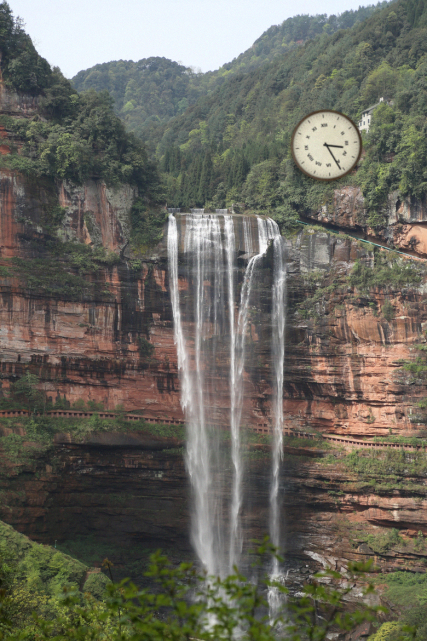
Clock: 3:26
